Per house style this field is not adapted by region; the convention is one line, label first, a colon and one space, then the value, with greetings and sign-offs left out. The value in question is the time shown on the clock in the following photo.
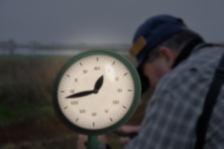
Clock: 12:43
